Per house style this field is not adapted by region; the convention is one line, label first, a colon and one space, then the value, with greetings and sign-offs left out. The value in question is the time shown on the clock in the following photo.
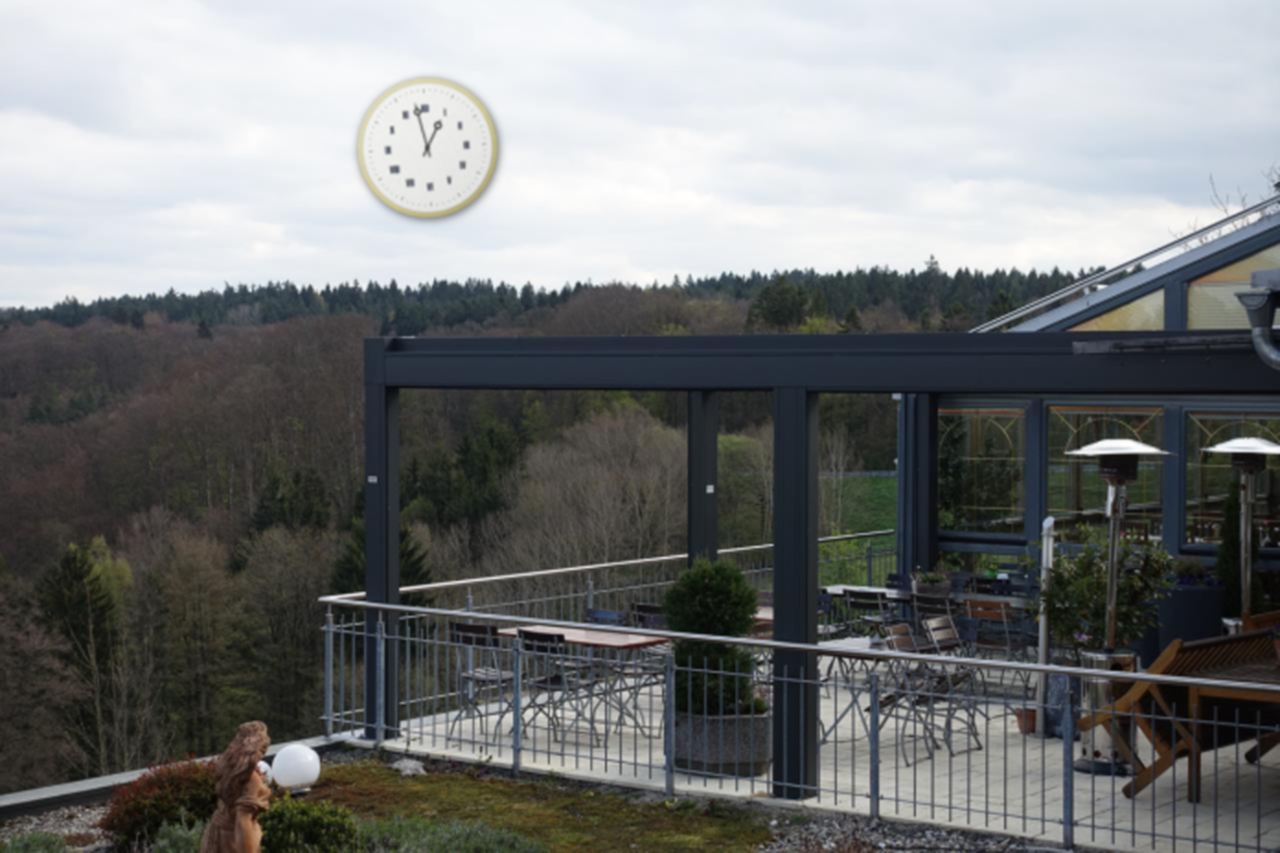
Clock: 12:58
